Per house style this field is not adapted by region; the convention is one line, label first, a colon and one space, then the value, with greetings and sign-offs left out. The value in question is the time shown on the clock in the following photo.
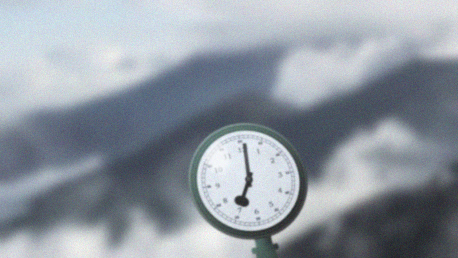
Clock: 7:01
